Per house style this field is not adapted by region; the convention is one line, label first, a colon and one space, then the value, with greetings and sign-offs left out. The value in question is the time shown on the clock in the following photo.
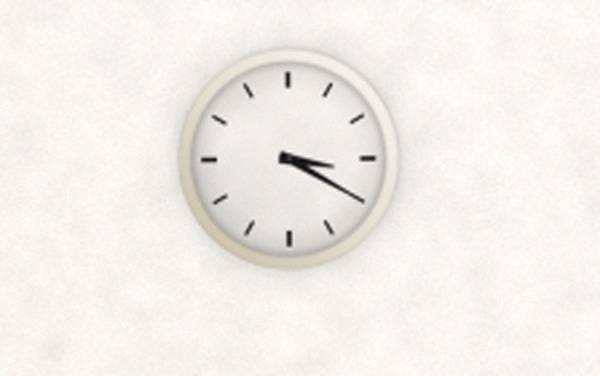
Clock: 3:20
